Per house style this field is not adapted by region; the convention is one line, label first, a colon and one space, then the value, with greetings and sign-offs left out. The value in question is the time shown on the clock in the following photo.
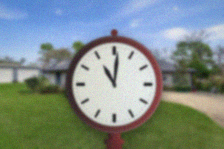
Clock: 11:01
